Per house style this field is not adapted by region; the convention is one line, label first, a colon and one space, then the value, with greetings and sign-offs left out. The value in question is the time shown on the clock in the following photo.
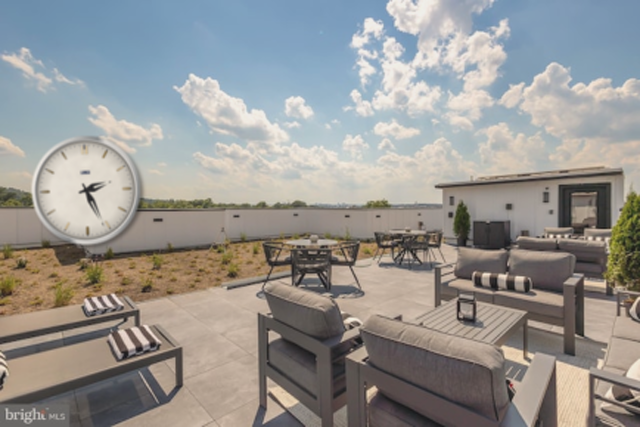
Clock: 2:26
